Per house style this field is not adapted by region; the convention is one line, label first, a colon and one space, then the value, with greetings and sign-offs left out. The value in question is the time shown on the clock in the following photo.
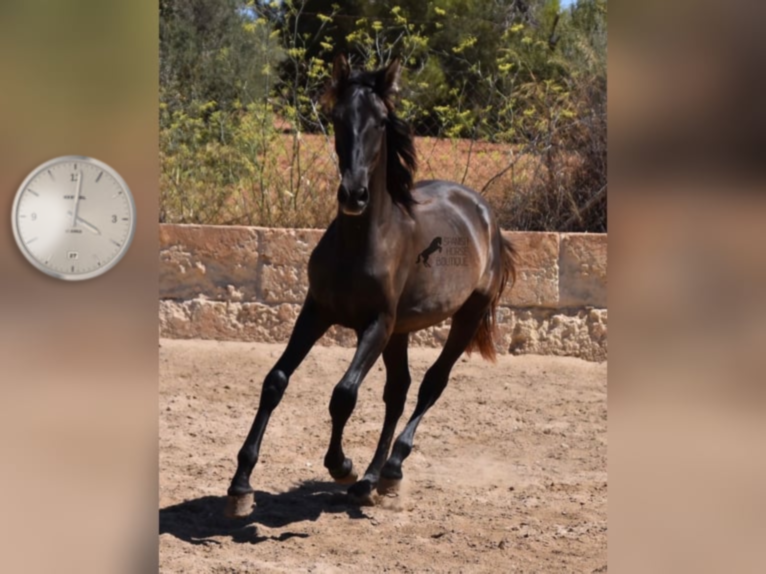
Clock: 4:01
